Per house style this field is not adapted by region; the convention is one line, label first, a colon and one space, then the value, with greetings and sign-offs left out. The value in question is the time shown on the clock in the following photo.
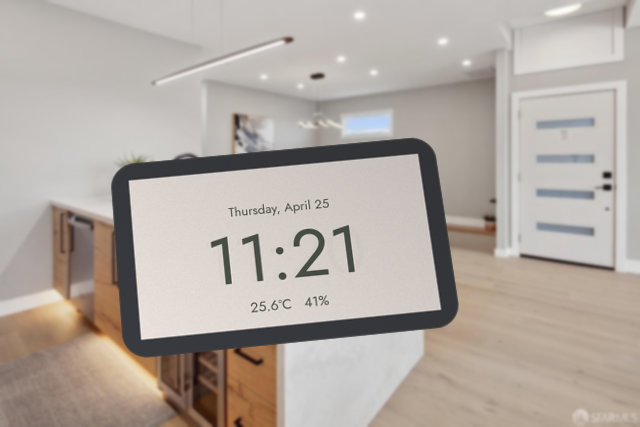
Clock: 11:21
